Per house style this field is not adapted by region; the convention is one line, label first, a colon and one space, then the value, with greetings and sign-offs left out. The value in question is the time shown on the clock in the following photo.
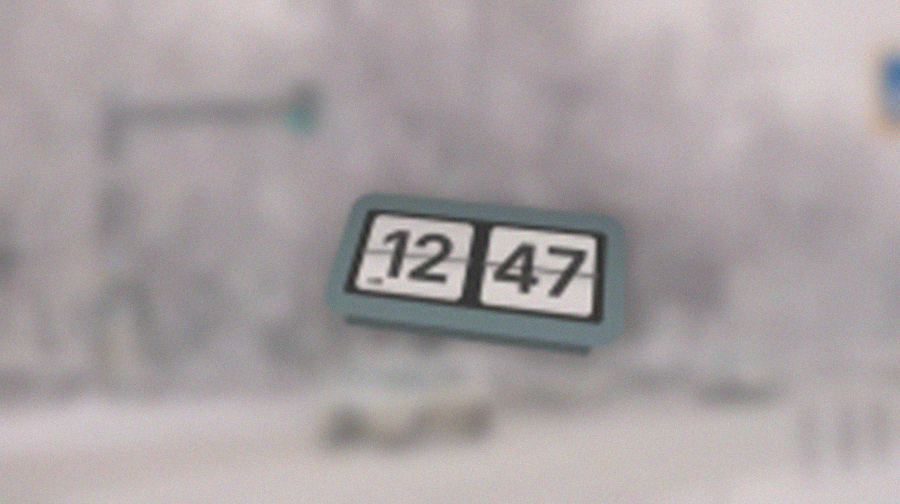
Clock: 12:47
